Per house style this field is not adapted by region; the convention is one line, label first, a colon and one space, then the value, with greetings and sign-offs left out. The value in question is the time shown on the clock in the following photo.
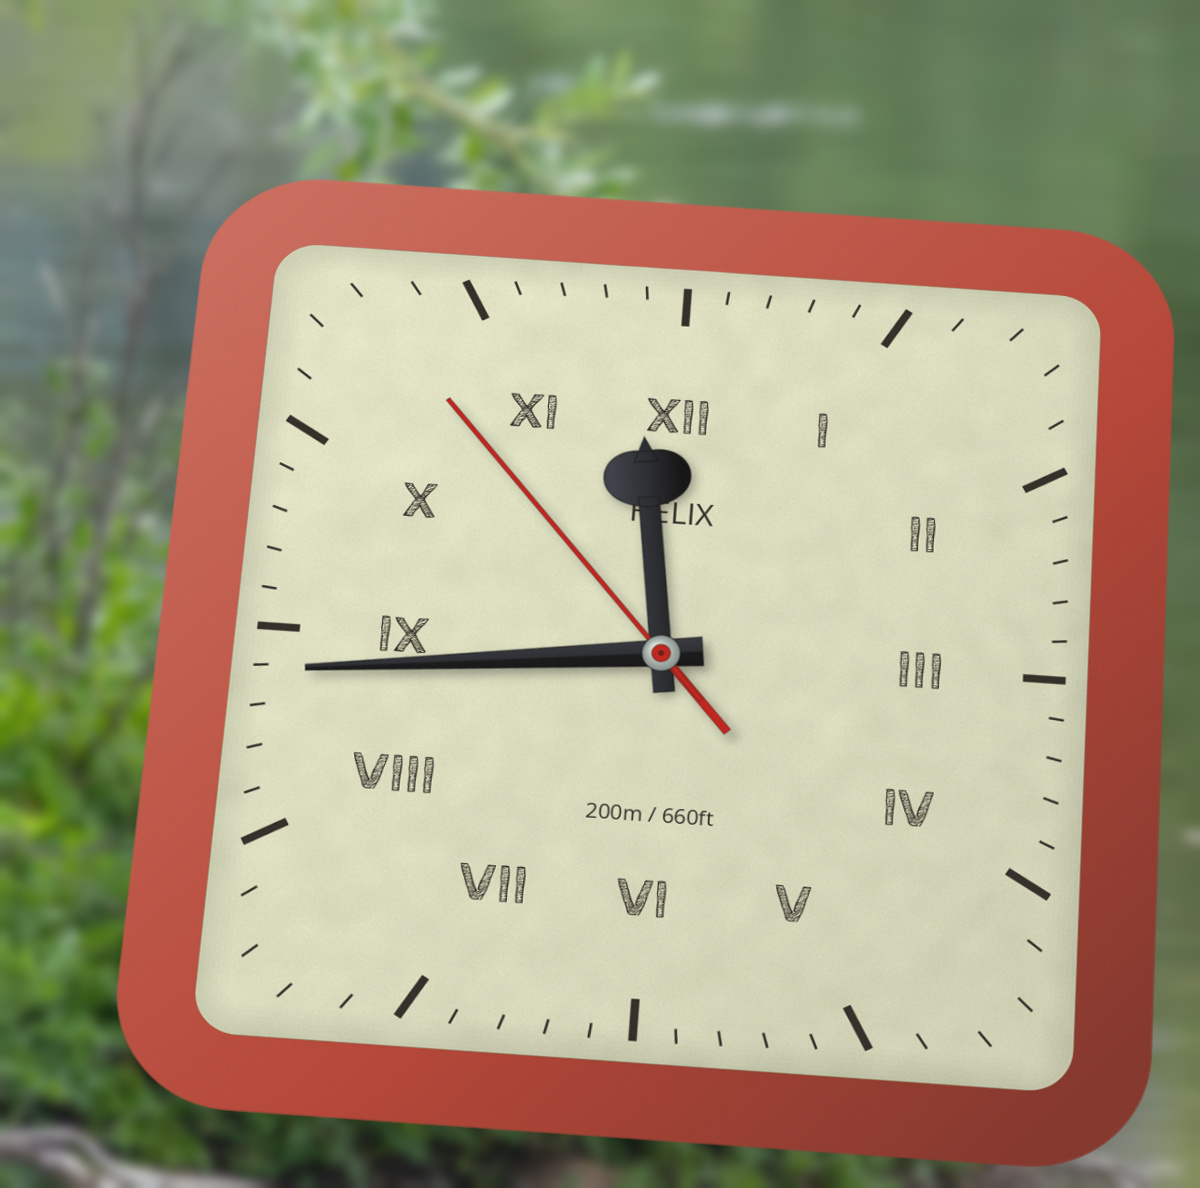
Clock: 11:43:53
